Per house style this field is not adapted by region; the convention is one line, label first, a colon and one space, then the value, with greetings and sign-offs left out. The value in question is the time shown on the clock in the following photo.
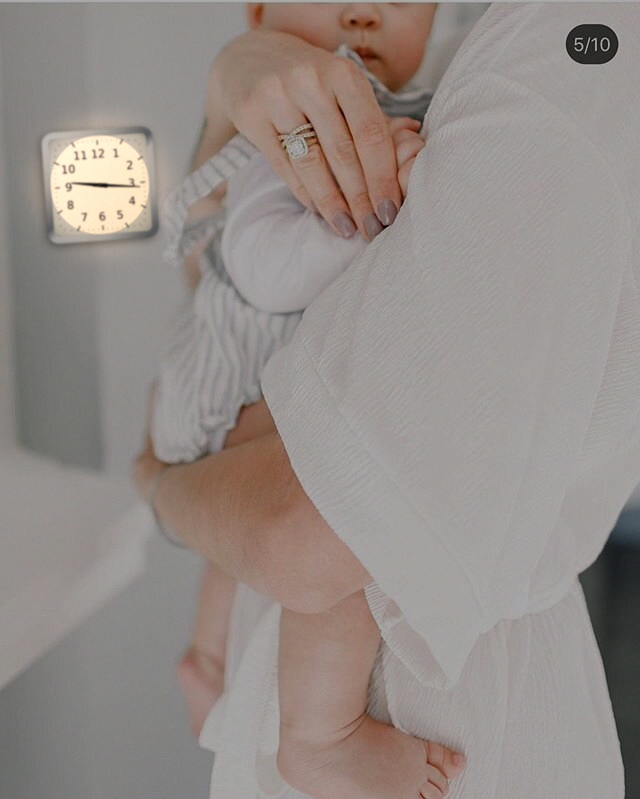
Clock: 9:16
